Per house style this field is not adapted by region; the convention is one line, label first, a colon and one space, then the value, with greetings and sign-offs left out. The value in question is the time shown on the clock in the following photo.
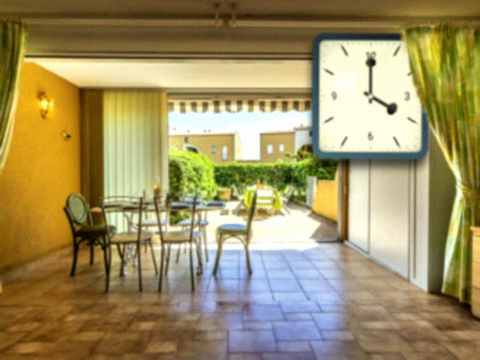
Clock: 4:00
